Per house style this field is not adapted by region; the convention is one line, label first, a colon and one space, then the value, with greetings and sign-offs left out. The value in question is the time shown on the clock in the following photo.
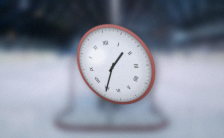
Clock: 1:35
